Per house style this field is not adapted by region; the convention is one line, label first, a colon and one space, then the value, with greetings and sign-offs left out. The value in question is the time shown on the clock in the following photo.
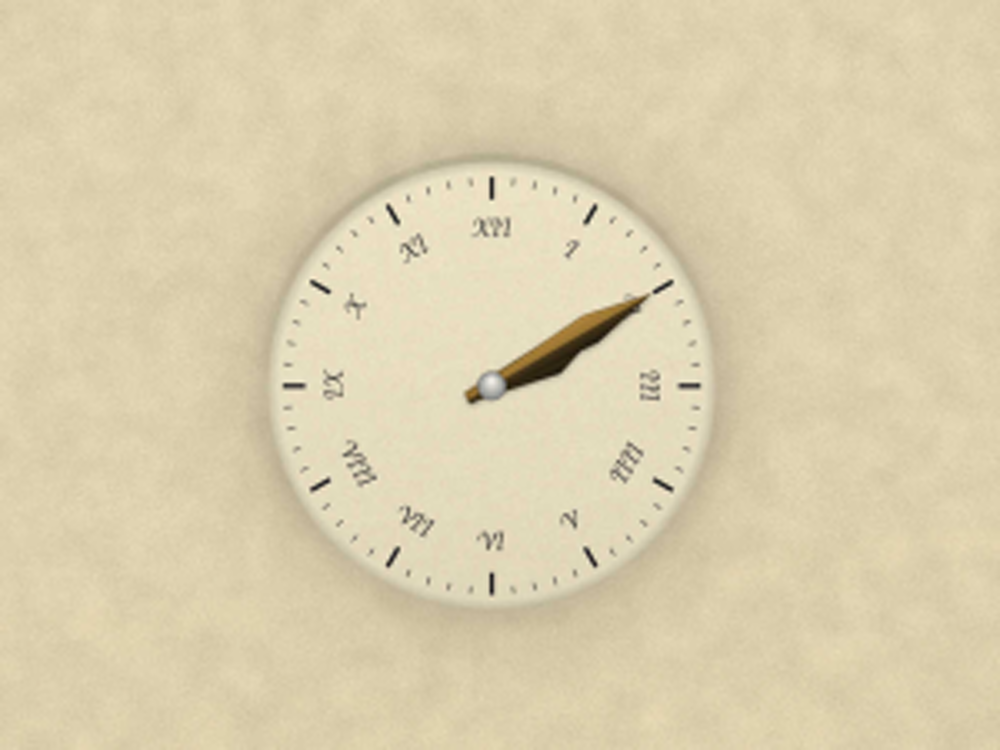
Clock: 2:10
